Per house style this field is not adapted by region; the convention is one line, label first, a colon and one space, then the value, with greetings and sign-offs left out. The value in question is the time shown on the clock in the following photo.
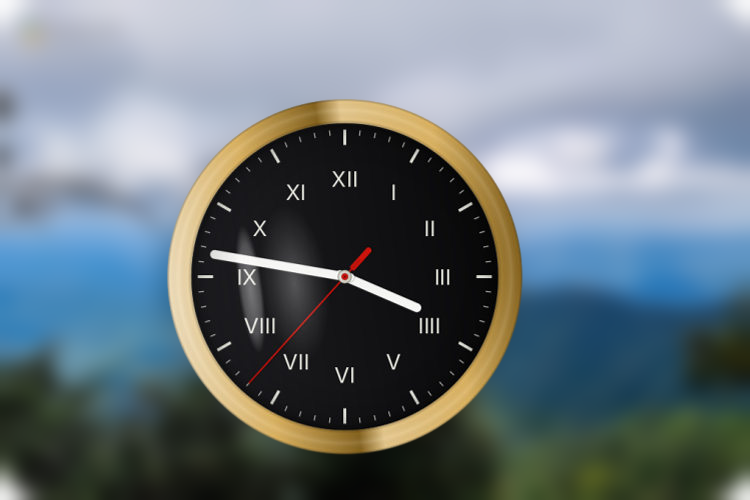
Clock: 3:46:37
